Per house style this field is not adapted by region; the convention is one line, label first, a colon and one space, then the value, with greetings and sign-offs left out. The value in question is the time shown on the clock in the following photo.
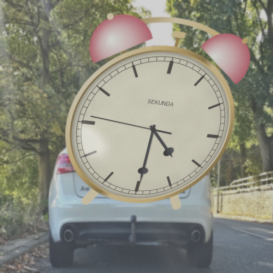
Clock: 4:29:46
